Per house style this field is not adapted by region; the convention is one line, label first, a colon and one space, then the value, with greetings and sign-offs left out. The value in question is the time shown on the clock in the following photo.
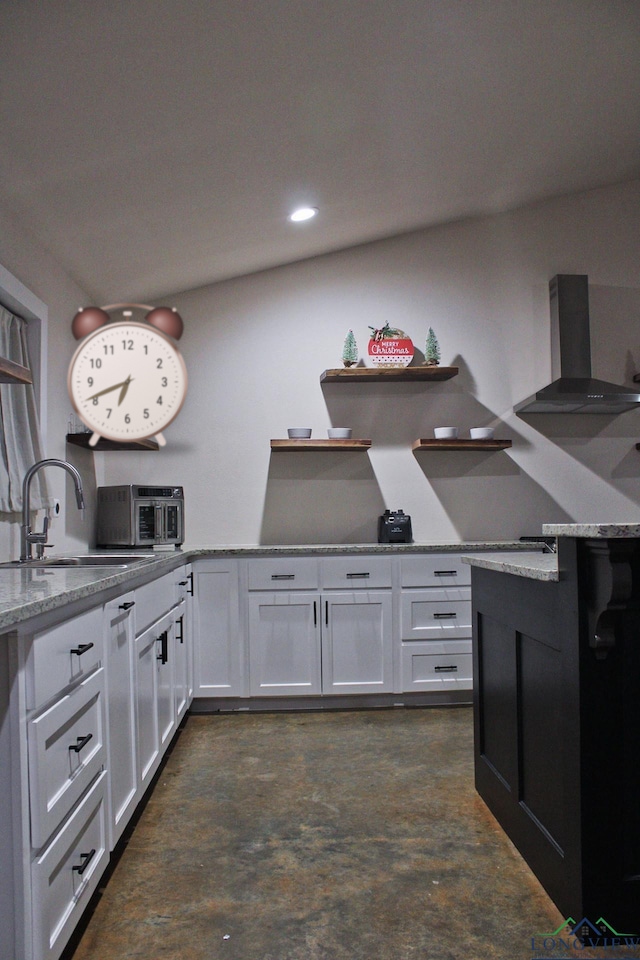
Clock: 6:41
